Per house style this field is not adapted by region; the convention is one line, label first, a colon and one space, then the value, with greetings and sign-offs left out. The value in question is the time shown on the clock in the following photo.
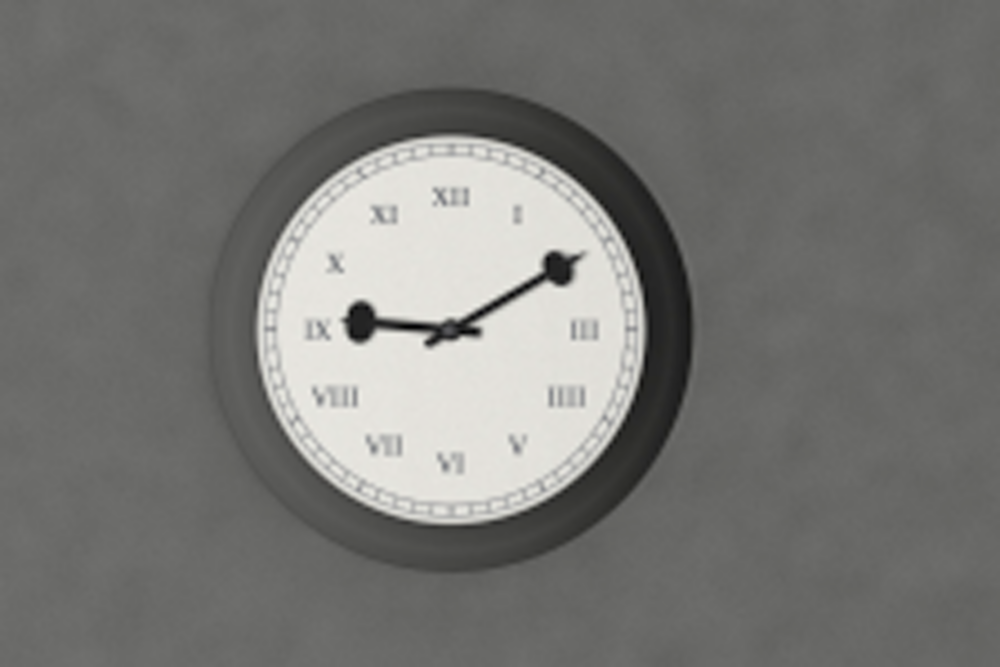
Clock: 9:10
